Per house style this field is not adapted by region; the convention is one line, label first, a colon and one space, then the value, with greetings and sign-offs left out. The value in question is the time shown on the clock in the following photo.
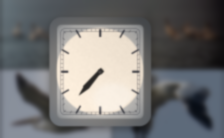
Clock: 7:37
